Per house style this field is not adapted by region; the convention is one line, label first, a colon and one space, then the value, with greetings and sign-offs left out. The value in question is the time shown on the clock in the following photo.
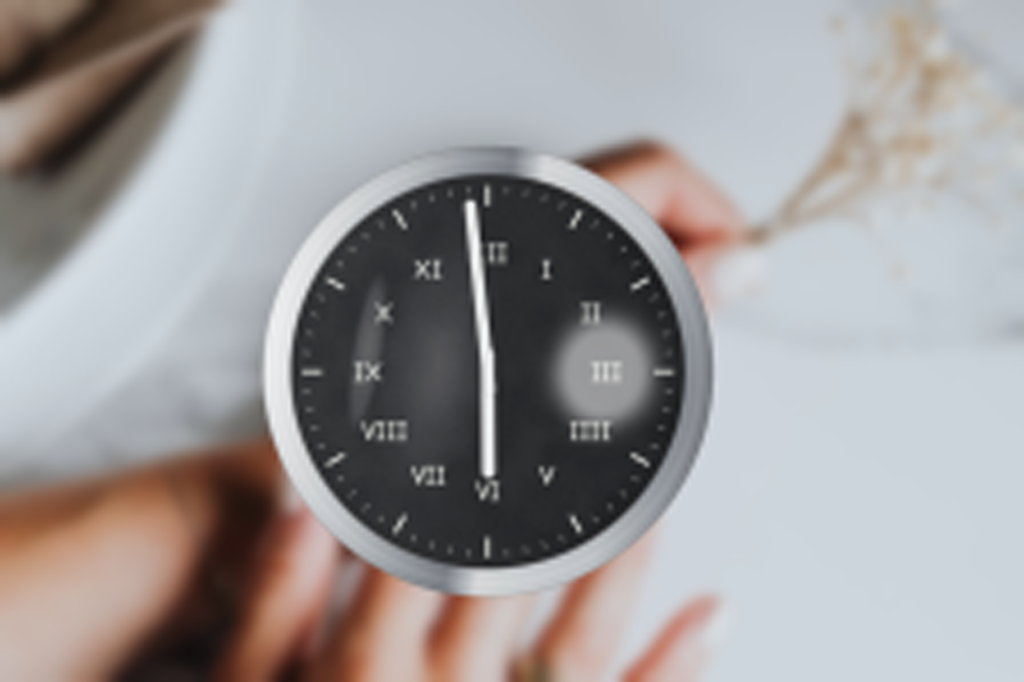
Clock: 5:59
